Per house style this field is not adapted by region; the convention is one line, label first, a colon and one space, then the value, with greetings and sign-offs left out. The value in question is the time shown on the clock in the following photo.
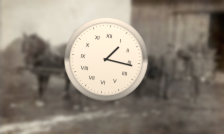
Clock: 1:16
